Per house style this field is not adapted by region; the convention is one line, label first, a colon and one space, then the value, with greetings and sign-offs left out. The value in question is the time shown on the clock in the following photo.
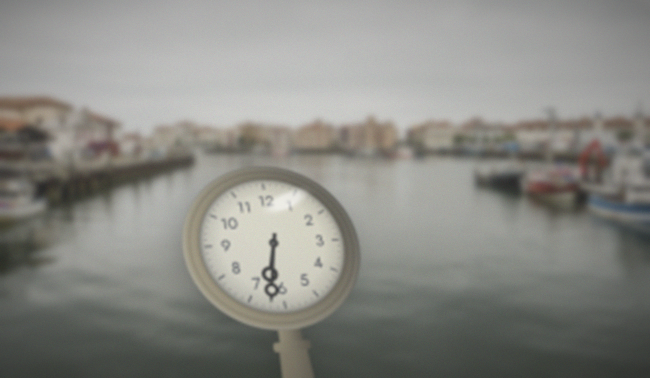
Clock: 6:32
